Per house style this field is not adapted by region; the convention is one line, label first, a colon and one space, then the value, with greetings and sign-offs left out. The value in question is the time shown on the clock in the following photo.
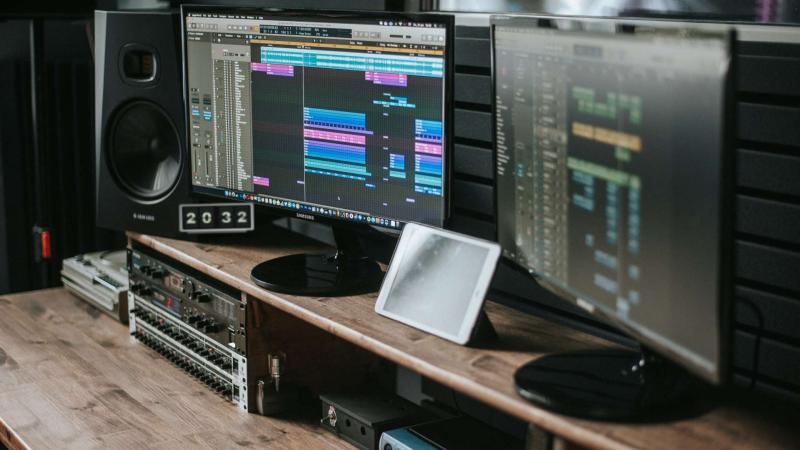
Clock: 20:32
